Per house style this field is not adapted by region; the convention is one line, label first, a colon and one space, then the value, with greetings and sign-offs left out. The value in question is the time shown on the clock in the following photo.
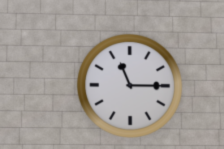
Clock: 11:15
